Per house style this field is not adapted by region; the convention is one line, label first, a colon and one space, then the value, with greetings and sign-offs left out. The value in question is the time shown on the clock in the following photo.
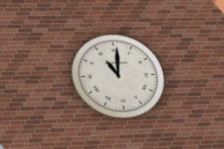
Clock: 11:01
